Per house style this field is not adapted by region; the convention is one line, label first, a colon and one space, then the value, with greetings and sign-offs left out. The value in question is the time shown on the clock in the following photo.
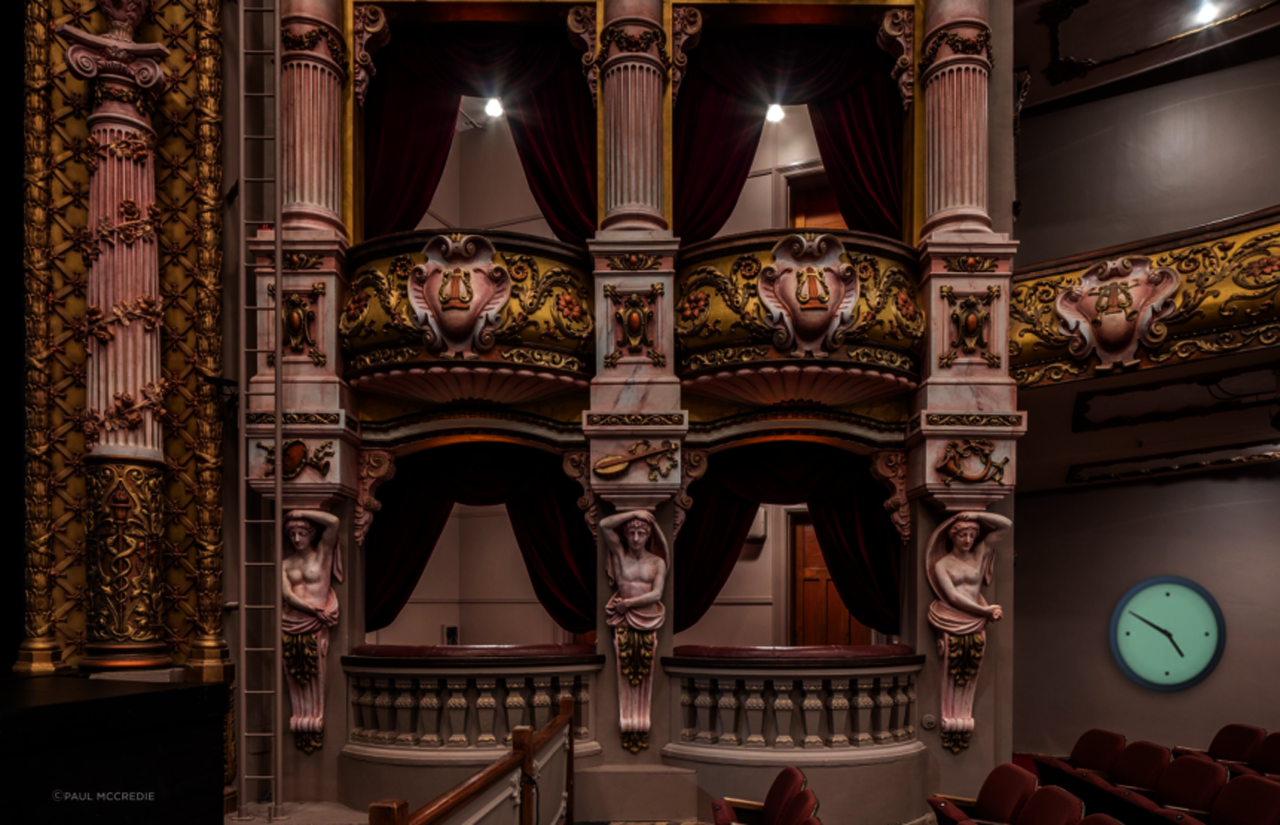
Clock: 4:50
